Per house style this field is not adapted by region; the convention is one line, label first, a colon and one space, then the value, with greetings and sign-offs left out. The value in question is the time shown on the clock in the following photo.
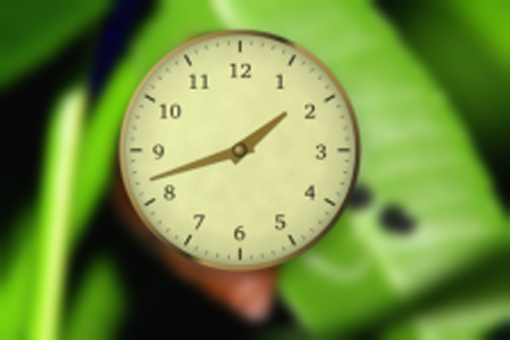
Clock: 1:42
